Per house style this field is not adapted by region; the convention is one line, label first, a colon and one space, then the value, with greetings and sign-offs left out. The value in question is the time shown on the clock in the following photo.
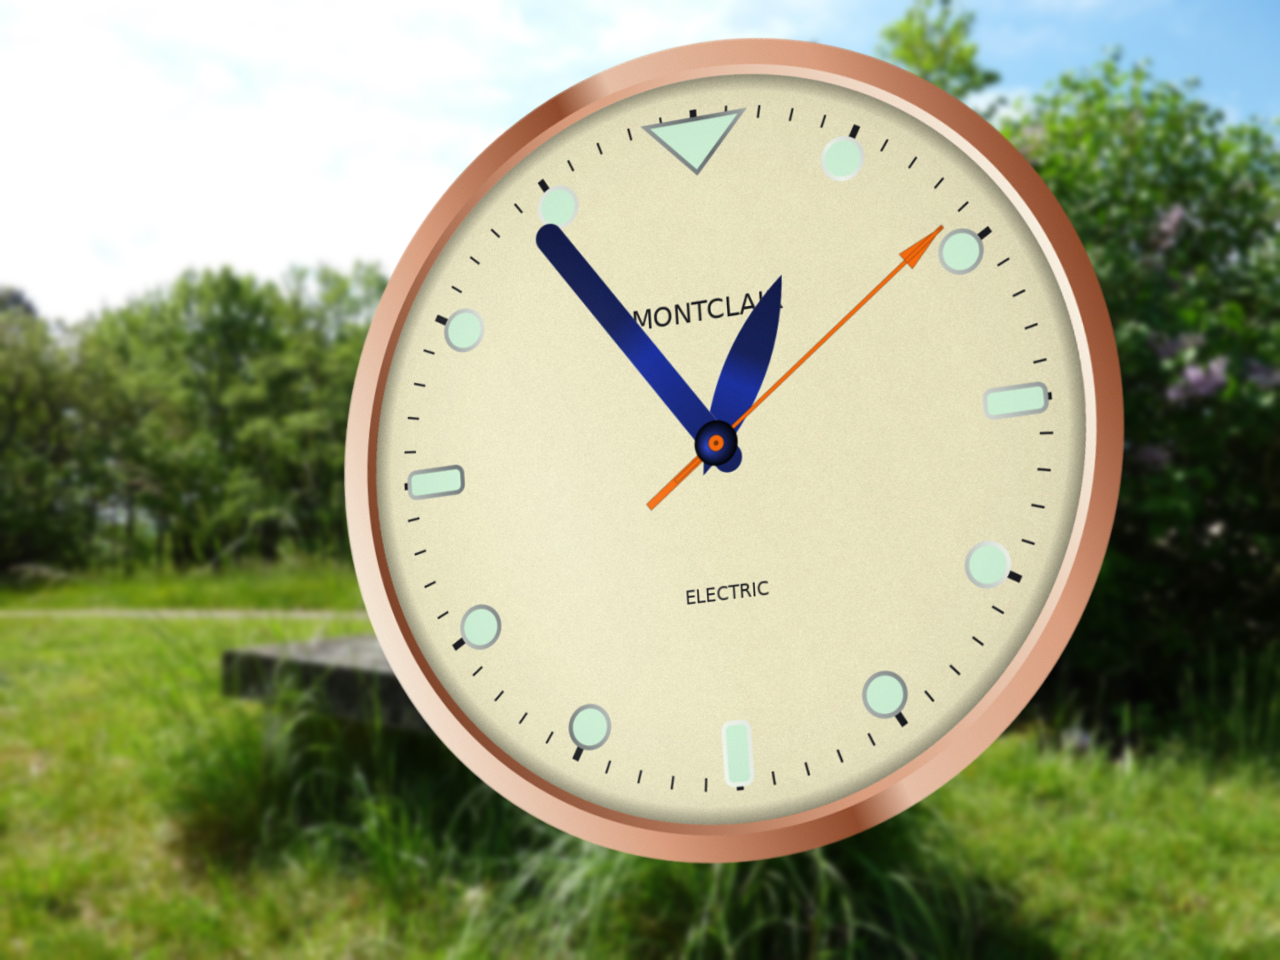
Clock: 12:54:09
